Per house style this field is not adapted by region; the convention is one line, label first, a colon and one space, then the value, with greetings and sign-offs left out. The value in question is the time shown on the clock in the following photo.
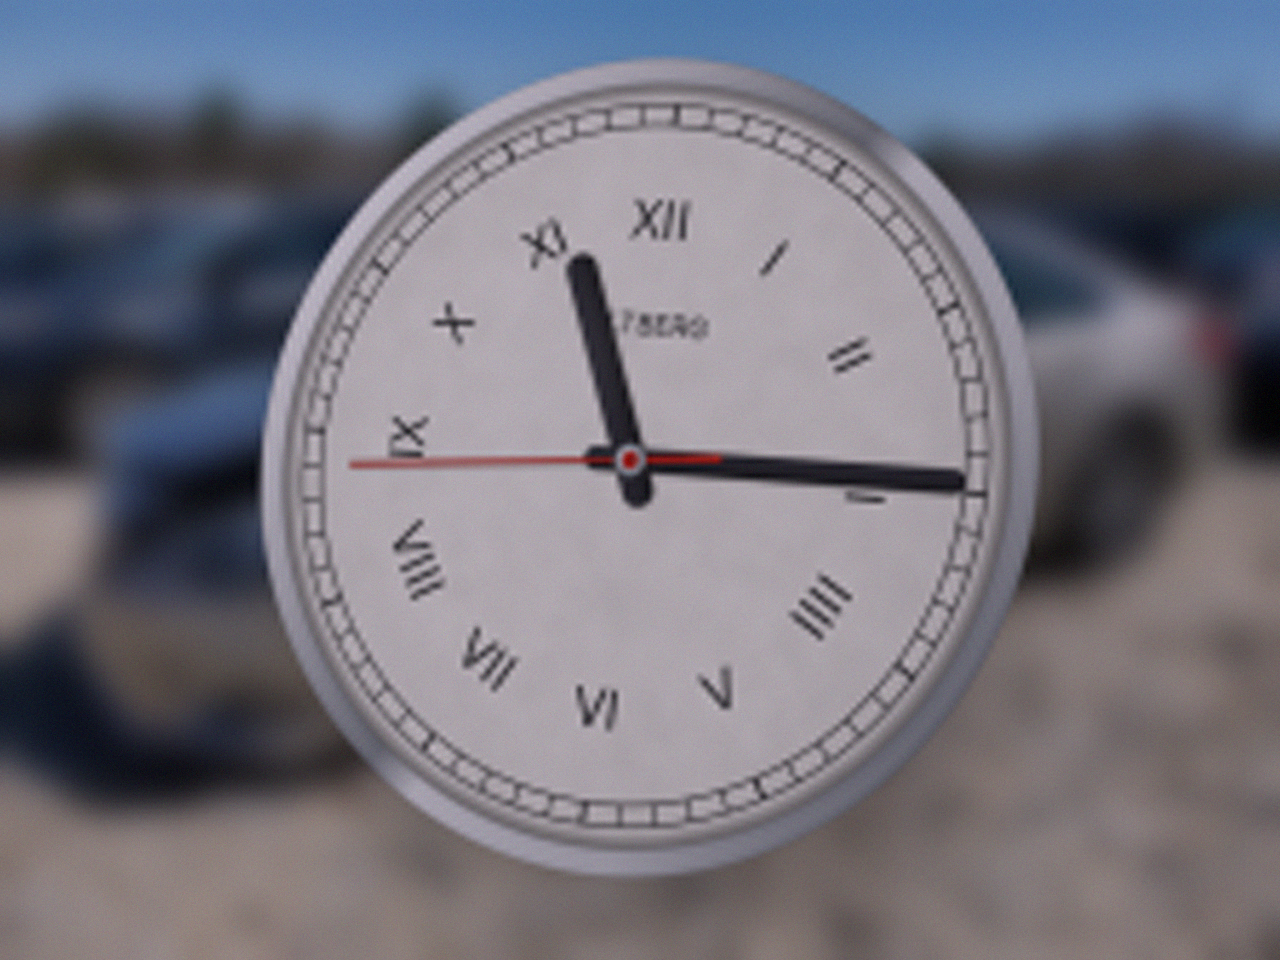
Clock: 11:14:44
